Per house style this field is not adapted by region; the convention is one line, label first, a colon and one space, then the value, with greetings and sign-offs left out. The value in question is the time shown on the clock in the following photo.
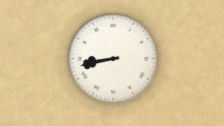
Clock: 8:43
